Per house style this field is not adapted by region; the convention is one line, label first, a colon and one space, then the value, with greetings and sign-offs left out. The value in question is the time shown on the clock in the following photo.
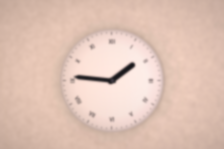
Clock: 1:46
